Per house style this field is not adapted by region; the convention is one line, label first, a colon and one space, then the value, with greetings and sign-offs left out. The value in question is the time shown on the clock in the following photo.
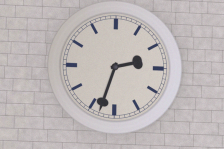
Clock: 2:33
